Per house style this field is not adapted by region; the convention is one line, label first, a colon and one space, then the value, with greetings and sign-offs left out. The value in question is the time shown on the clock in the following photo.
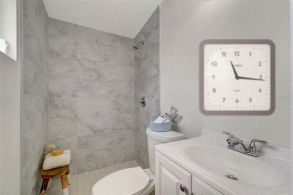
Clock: 11:16
